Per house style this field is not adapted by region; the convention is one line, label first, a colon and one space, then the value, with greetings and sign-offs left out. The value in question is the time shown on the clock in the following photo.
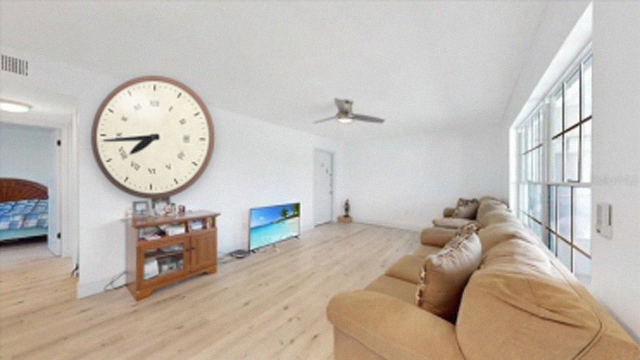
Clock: 7:44
